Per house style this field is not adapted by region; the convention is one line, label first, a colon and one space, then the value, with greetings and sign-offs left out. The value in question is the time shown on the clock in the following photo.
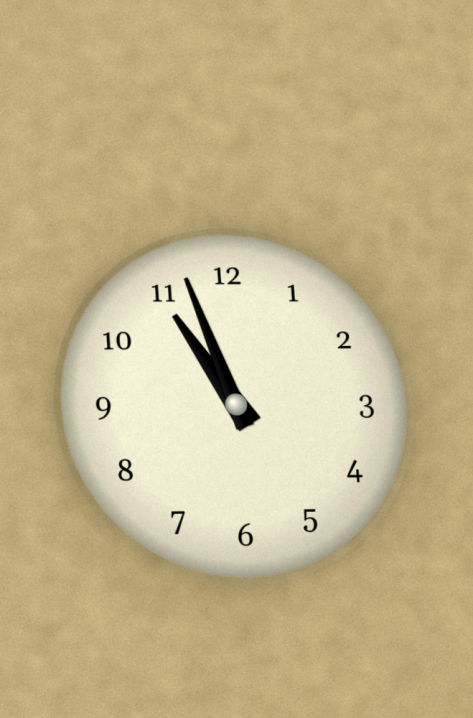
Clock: 10:57
